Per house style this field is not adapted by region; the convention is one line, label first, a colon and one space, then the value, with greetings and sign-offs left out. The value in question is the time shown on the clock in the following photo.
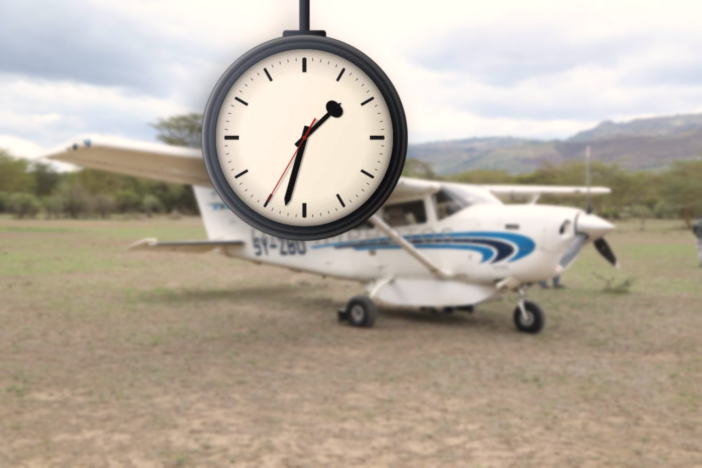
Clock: 1:32:35
